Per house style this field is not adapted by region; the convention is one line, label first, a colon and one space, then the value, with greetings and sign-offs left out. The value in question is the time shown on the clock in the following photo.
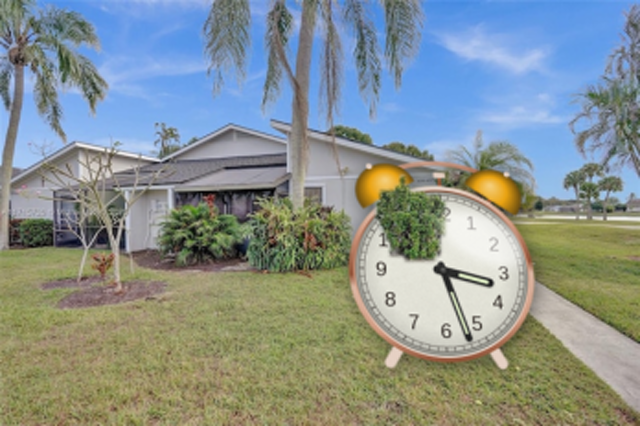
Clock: 3:27
